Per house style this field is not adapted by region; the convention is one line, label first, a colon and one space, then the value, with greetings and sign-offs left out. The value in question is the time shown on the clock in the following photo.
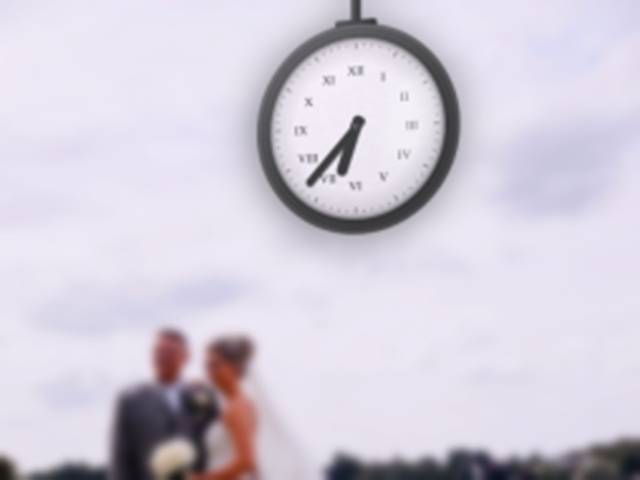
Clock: 6:37
